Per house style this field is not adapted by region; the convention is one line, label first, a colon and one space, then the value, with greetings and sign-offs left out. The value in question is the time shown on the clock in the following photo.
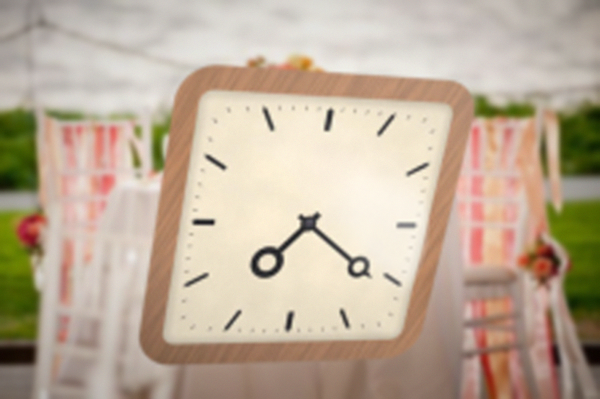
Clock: 7:21
